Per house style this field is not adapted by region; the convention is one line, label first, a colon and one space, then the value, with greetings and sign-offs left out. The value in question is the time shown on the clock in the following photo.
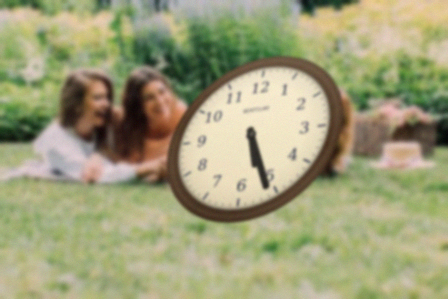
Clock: 5:26
